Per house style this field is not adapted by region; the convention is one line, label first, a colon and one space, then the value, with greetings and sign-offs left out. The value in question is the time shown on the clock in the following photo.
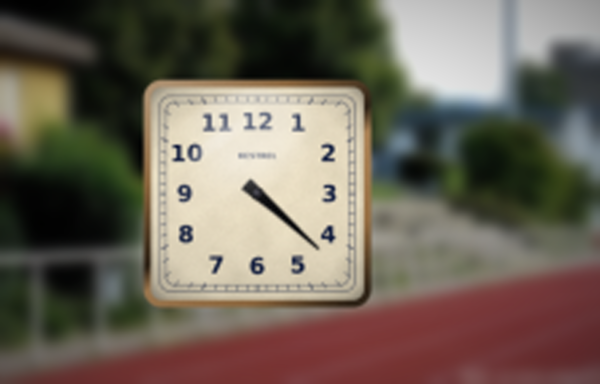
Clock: 4:22
